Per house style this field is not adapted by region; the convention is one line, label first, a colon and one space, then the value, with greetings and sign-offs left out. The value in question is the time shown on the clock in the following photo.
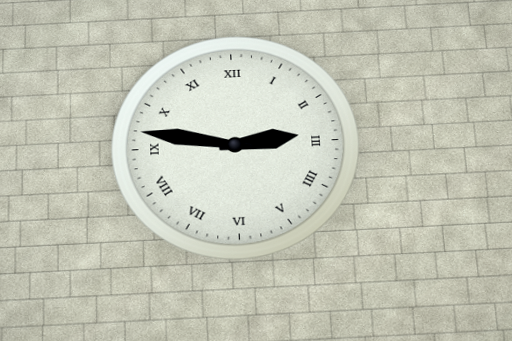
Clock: 2:47
